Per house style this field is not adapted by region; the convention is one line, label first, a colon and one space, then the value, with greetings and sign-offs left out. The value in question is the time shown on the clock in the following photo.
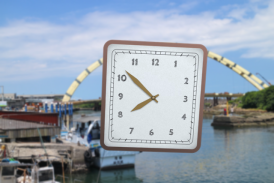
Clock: 7:52
